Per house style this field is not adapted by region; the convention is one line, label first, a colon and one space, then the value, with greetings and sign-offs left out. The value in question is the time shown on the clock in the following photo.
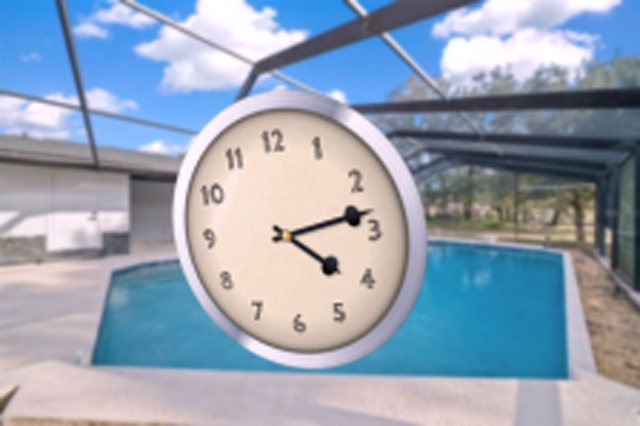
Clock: 4:13
